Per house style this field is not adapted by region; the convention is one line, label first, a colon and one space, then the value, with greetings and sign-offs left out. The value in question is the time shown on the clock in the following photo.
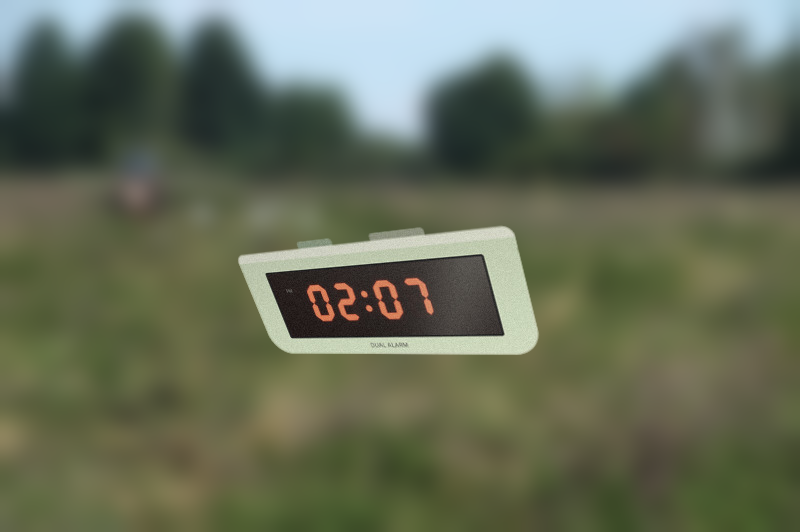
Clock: 2:07
